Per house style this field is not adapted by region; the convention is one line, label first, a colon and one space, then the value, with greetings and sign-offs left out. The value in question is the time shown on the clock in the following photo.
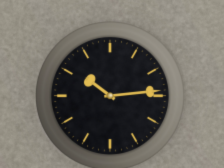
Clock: 10:14
